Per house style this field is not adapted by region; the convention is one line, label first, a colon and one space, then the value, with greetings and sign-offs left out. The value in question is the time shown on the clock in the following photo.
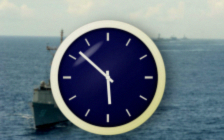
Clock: 5:52
